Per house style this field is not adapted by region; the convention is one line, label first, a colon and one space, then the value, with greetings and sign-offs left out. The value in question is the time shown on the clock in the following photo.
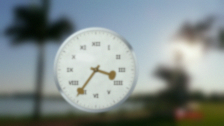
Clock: 3:36
